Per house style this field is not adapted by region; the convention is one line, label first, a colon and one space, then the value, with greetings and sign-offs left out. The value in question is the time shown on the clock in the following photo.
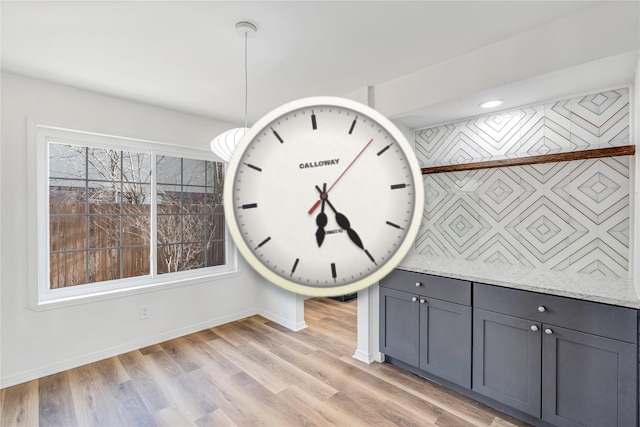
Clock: 6:25:08
